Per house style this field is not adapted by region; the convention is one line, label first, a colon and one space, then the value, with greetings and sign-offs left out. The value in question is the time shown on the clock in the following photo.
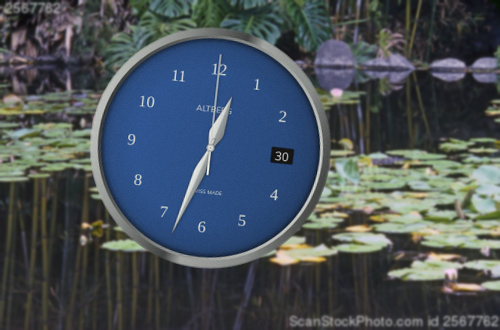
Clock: 12:33:00
